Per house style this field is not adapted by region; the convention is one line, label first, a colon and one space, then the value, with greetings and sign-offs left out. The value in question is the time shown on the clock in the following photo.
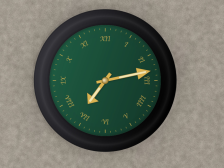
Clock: 7:13
